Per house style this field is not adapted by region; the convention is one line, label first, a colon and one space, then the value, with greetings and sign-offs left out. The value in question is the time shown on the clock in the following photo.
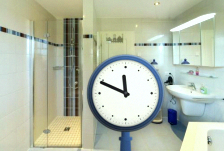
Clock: 11:49
